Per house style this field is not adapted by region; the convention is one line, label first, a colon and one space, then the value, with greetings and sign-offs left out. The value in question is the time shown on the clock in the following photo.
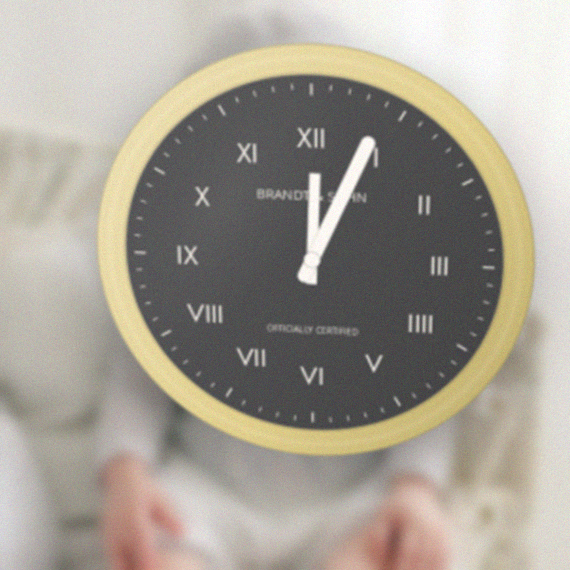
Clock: 12:04
